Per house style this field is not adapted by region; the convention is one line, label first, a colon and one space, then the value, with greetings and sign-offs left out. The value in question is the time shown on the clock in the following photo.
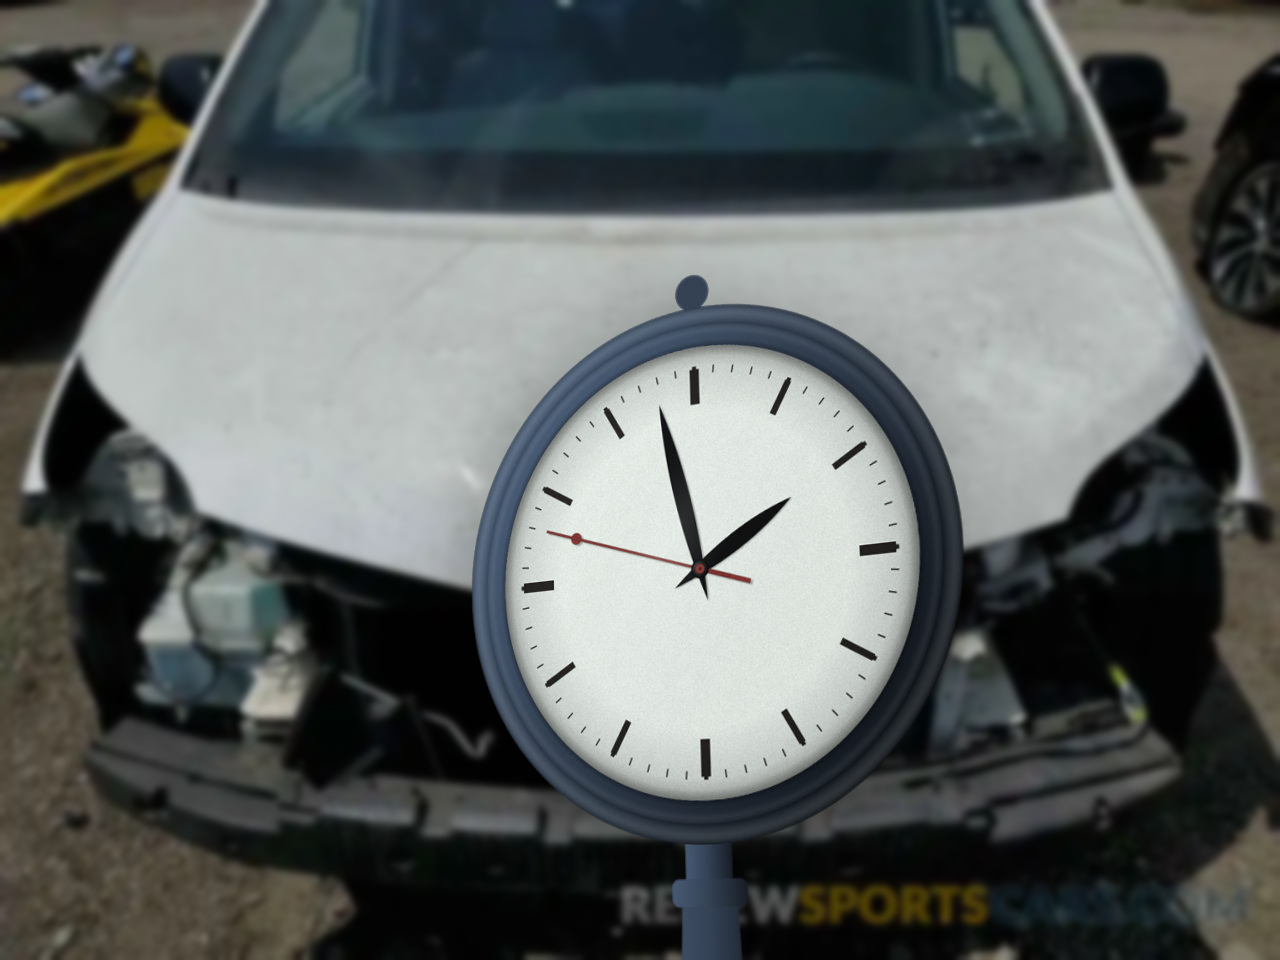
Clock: 1:57:48
